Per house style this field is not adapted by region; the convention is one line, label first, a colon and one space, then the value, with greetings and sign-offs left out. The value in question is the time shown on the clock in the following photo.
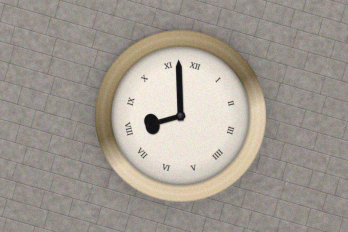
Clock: 7:57
